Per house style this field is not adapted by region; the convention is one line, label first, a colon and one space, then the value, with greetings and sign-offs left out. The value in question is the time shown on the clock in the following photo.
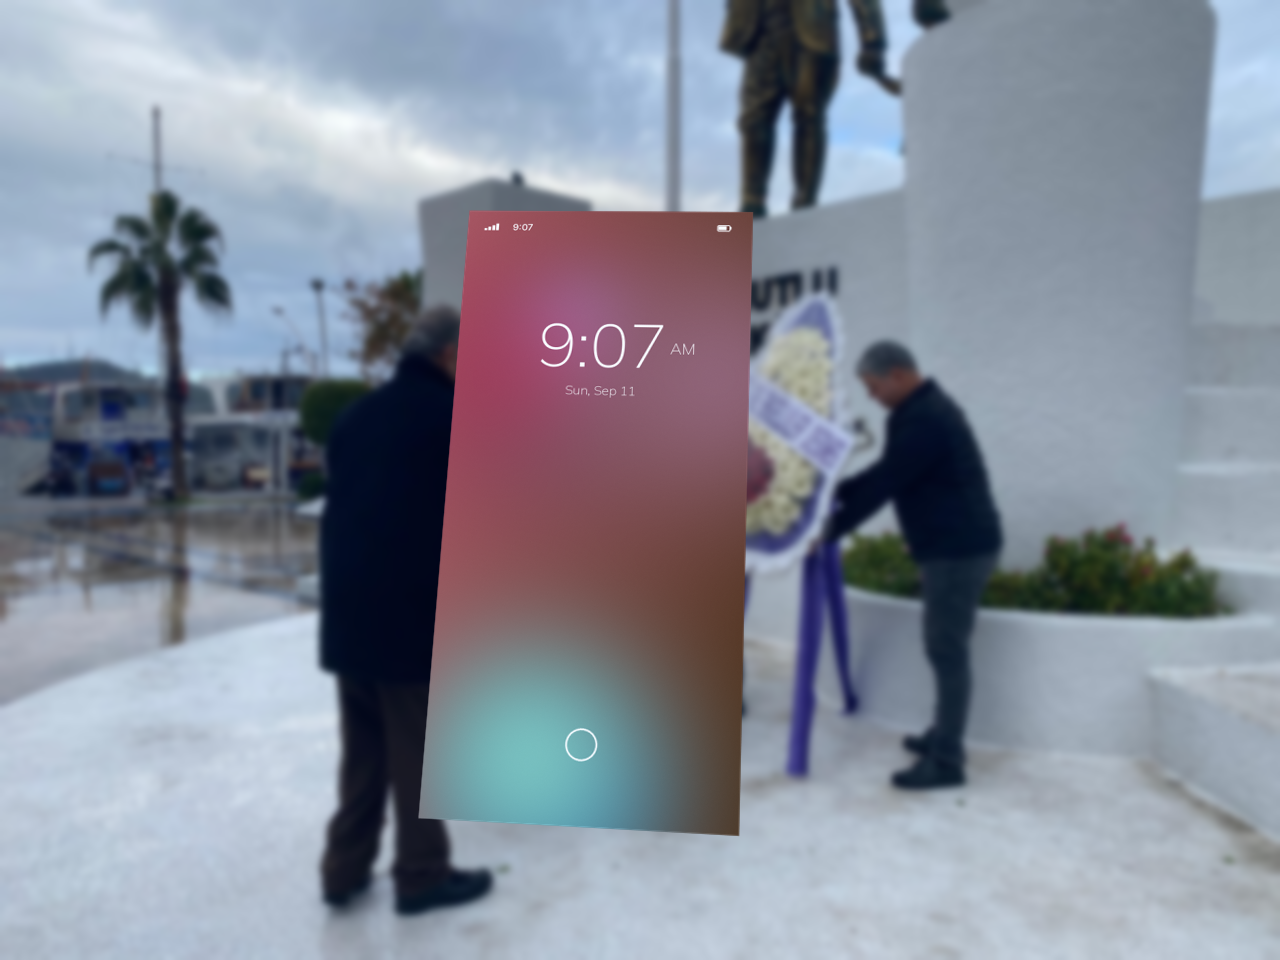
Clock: 9:07
